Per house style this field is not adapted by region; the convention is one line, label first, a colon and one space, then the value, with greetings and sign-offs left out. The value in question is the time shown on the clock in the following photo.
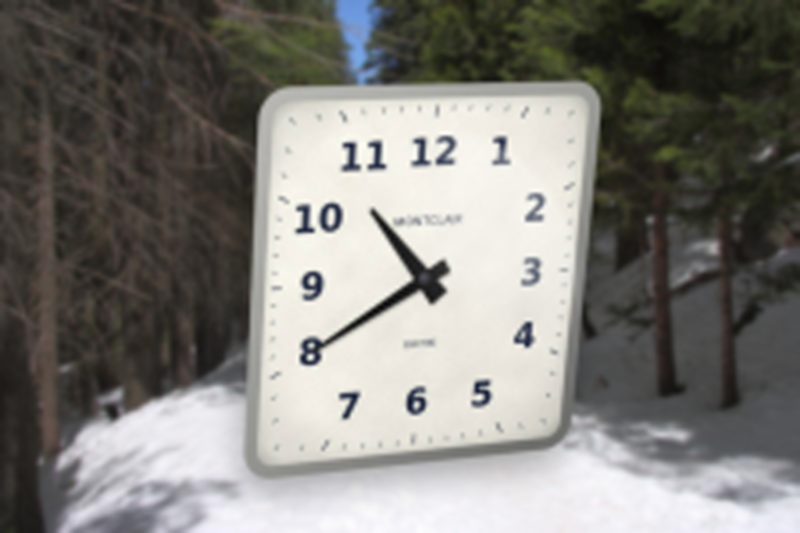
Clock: 10:40
